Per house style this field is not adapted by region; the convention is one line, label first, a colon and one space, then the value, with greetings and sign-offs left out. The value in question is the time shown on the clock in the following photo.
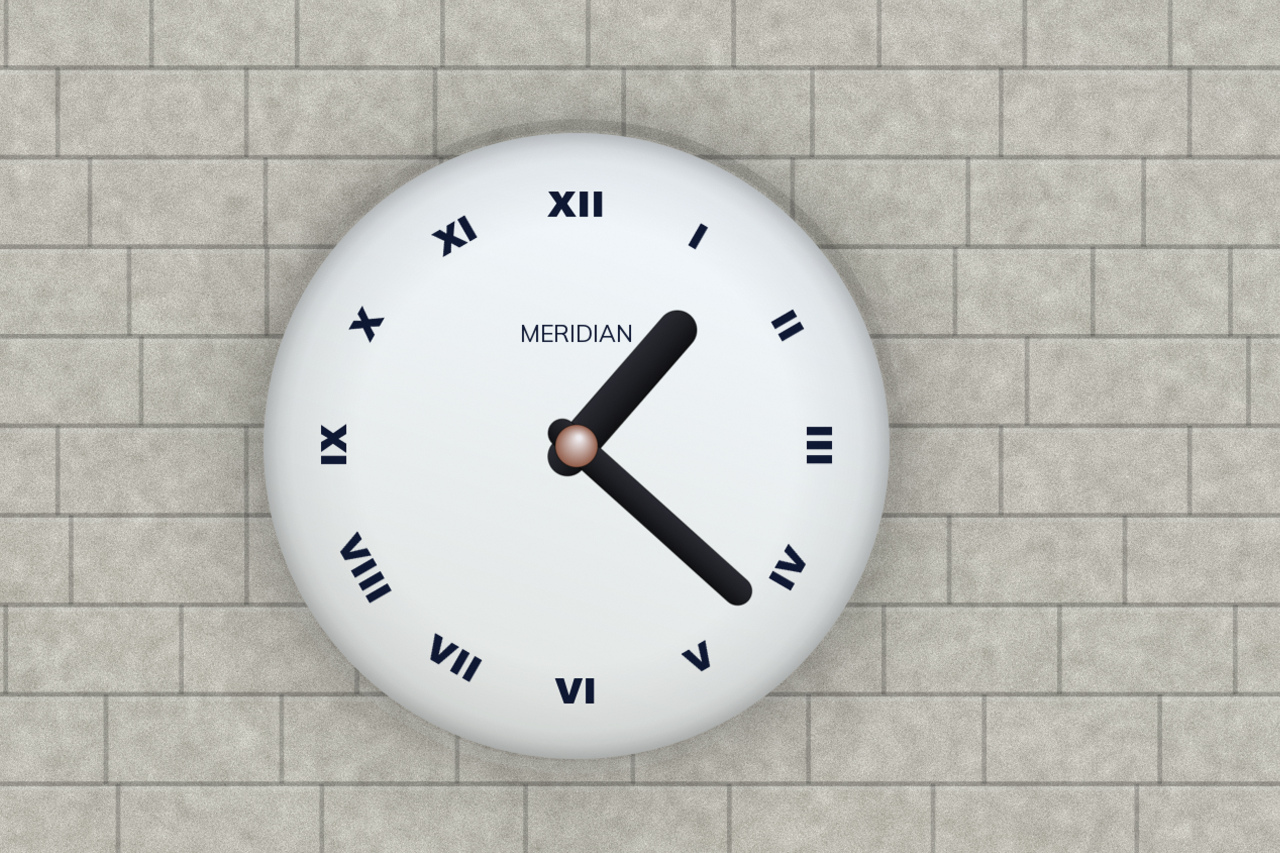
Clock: 1:22
